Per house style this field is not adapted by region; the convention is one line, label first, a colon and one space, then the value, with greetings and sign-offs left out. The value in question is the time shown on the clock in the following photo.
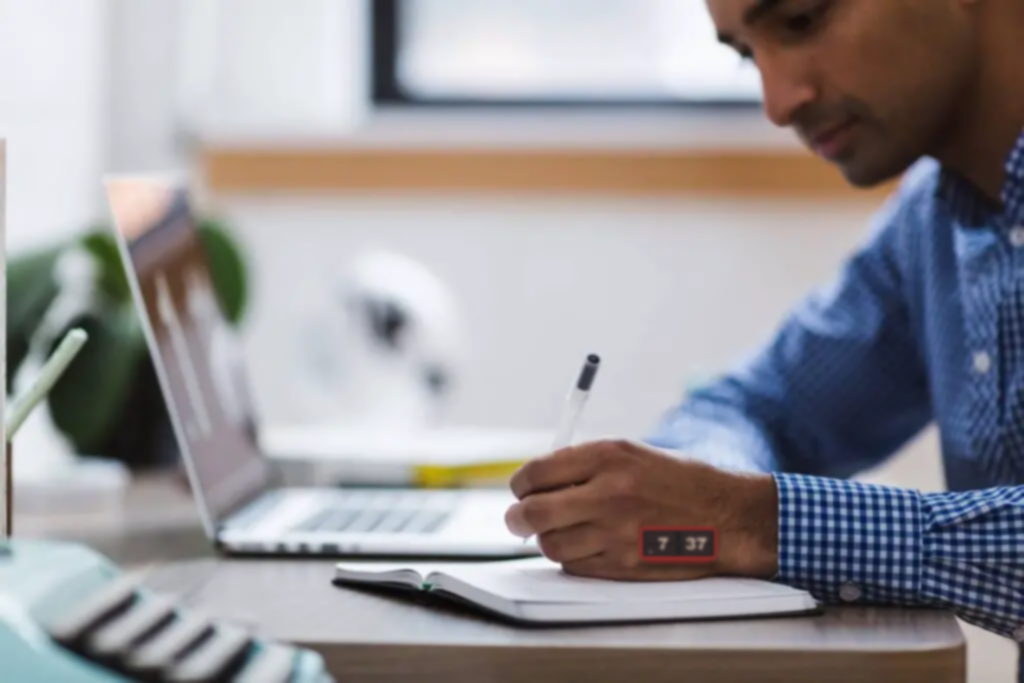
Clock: 7:37
